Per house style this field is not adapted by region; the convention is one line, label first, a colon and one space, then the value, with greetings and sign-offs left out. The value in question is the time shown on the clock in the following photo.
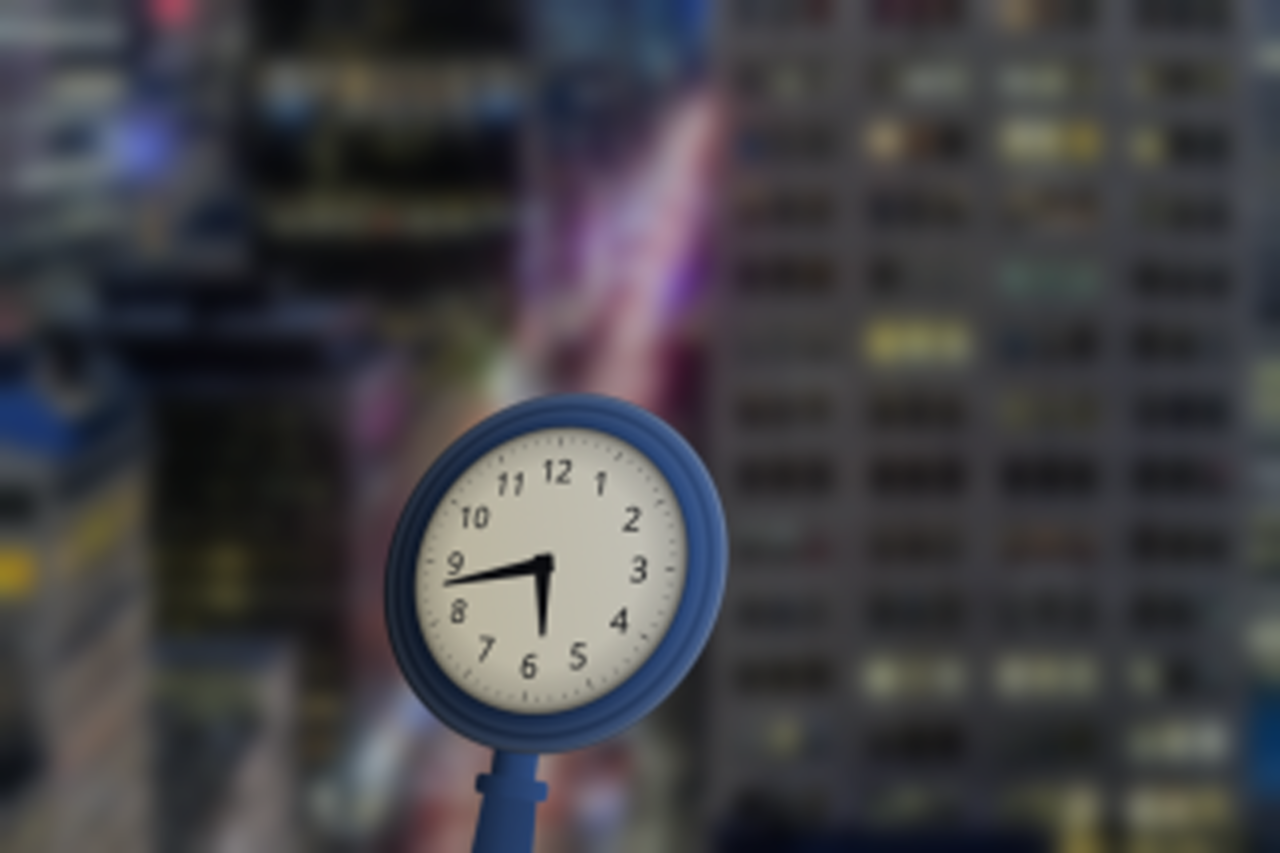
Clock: 5:43
